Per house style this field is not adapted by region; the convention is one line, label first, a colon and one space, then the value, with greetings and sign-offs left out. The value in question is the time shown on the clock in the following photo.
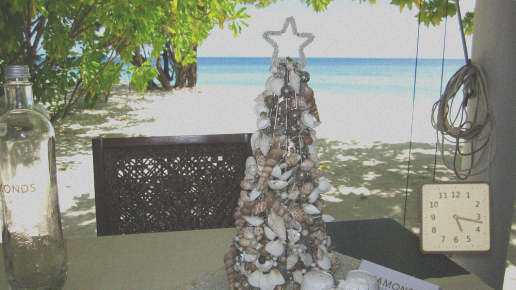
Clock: 5:17
